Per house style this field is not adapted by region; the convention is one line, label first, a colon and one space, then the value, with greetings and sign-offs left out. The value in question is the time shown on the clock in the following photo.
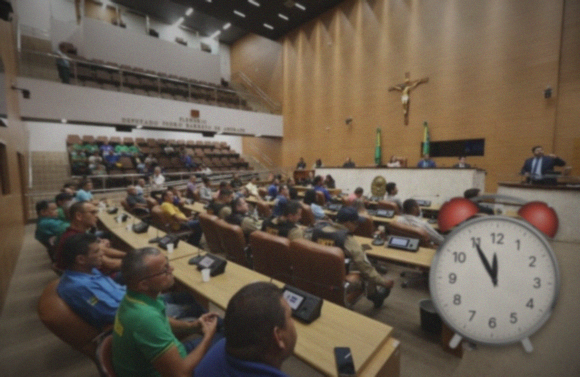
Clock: 11:55
